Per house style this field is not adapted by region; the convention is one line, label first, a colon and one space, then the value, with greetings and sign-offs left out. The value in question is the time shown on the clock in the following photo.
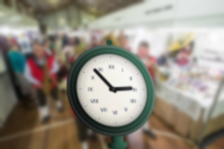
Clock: 2:53
